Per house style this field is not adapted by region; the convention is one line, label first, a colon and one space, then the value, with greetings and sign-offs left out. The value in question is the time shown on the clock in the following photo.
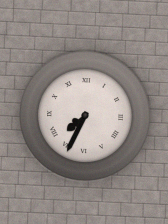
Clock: 7:34
